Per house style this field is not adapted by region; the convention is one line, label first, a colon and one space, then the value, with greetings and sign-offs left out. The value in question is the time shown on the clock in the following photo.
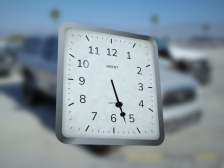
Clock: 5:27
